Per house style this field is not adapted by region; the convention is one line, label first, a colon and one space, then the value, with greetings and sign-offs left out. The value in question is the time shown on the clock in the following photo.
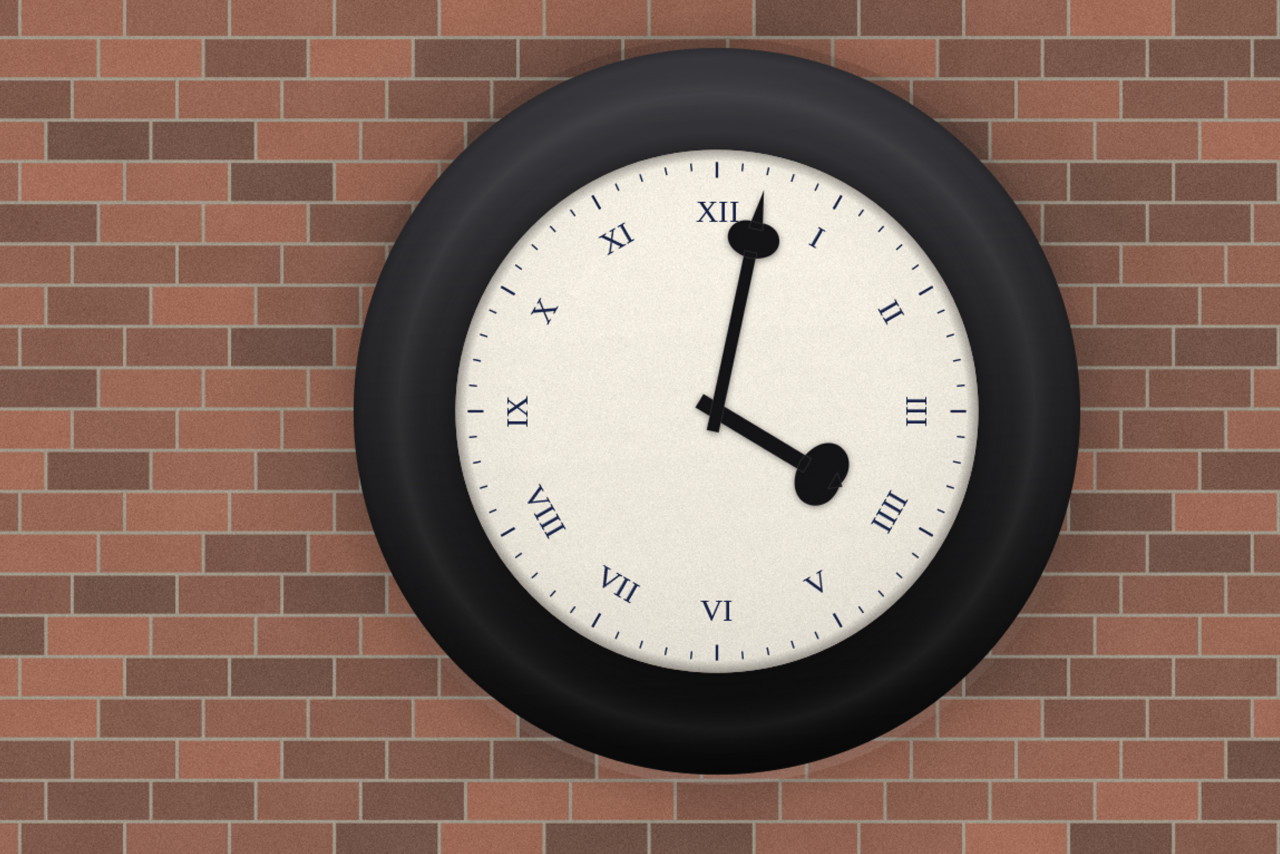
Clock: 4:02
